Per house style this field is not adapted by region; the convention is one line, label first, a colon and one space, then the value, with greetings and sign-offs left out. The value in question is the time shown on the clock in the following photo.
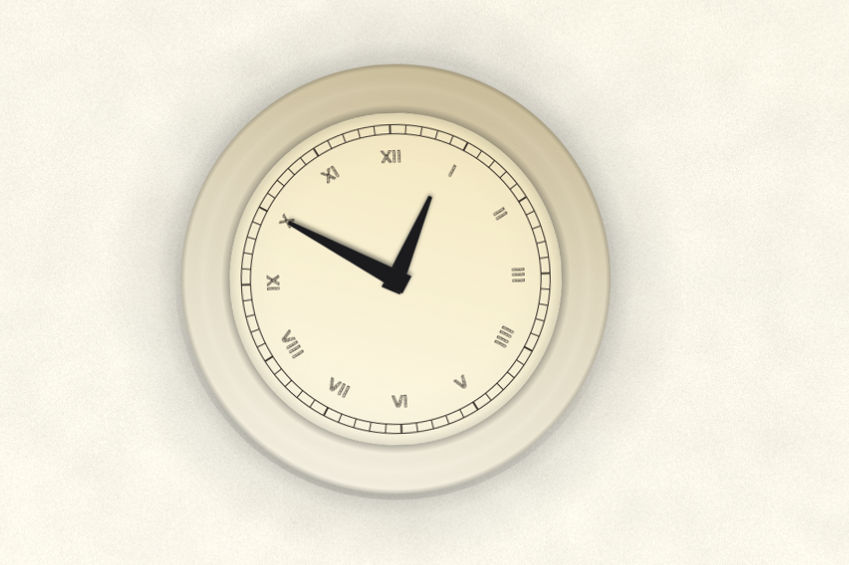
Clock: 12:50
